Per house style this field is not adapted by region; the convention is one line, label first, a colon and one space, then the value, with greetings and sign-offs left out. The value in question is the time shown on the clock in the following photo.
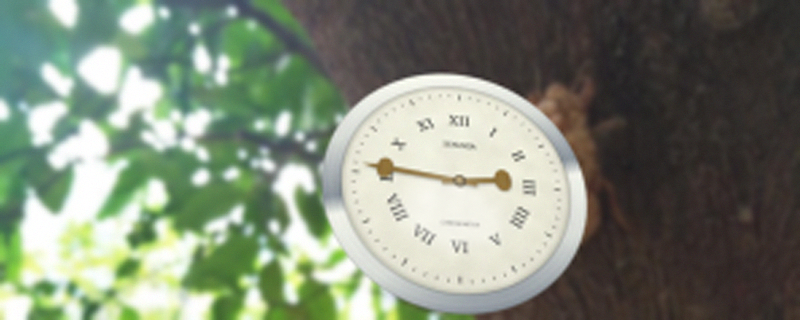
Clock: 2:46
